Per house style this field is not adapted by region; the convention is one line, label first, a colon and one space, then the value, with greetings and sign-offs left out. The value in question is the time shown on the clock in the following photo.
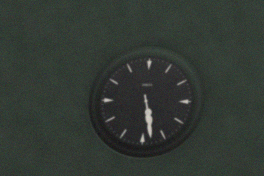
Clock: 5:28
